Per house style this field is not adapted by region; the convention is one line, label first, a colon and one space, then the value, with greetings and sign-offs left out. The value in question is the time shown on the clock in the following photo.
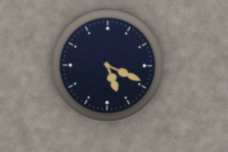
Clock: 5:19
